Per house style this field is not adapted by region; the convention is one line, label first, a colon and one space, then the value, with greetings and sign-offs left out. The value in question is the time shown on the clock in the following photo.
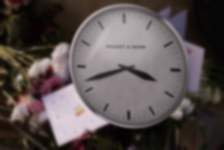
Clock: 3:42
